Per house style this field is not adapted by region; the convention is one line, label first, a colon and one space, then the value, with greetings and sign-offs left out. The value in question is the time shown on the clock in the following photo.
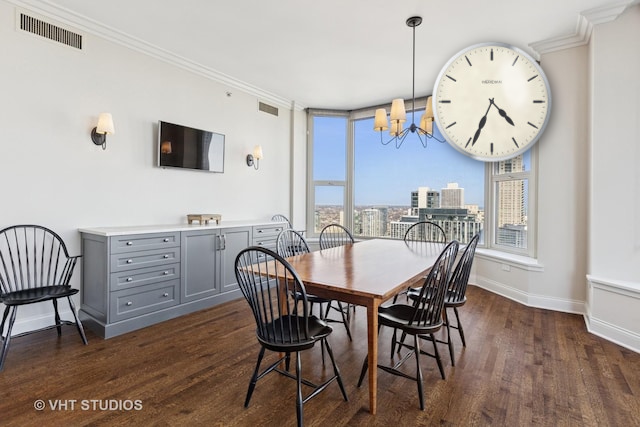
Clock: 4:34
